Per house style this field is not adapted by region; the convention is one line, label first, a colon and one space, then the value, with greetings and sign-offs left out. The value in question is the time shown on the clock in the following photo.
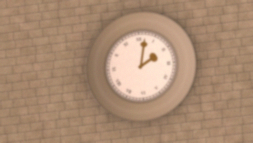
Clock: 2:02
